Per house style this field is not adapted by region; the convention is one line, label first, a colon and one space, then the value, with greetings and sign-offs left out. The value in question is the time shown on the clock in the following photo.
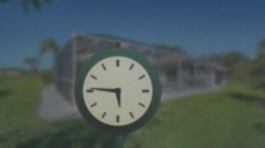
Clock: 5:46
